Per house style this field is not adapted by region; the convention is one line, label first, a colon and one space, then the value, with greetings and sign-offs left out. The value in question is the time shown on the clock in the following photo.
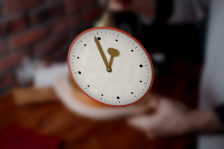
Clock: 12:59
